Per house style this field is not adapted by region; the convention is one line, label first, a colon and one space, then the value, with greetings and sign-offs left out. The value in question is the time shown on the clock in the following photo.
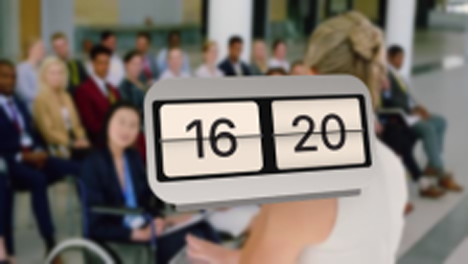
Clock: 16:20
